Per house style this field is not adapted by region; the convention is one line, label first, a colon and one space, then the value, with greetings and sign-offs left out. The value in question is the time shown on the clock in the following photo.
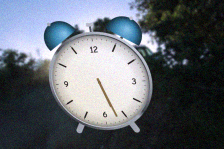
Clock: 5:27
